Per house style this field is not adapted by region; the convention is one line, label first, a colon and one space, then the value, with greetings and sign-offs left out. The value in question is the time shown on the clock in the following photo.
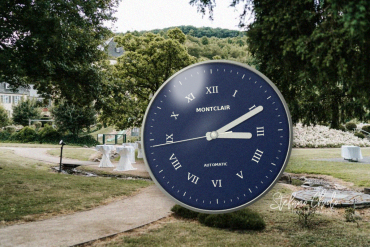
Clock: 3:10:44
